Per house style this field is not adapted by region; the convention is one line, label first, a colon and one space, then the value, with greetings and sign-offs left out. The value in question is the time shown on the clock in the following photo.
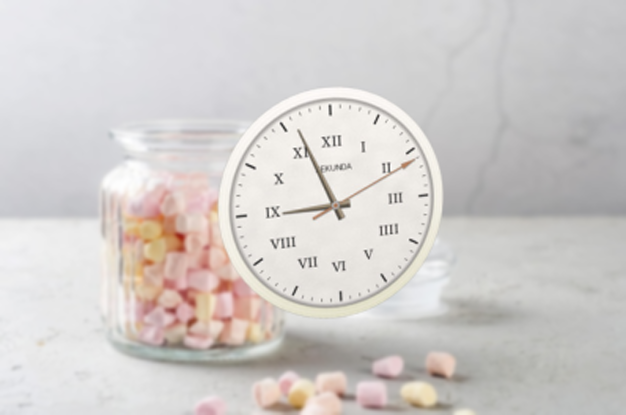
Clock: 8:56:11
